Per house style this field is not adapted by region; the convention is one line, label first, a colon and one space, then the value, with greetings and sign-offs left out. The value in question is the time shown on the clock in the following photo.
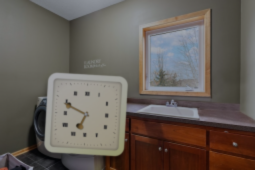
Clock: 6:49
